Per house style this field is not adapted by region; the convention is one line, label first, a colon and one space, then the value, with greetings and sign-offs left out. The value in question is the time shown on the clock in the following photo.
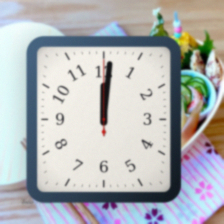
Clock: 12:01:00
